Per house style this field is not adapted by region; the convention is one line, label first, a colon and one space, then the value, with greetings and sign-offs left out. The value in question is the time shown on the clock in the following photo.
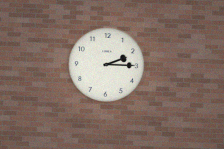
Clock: 2:15
